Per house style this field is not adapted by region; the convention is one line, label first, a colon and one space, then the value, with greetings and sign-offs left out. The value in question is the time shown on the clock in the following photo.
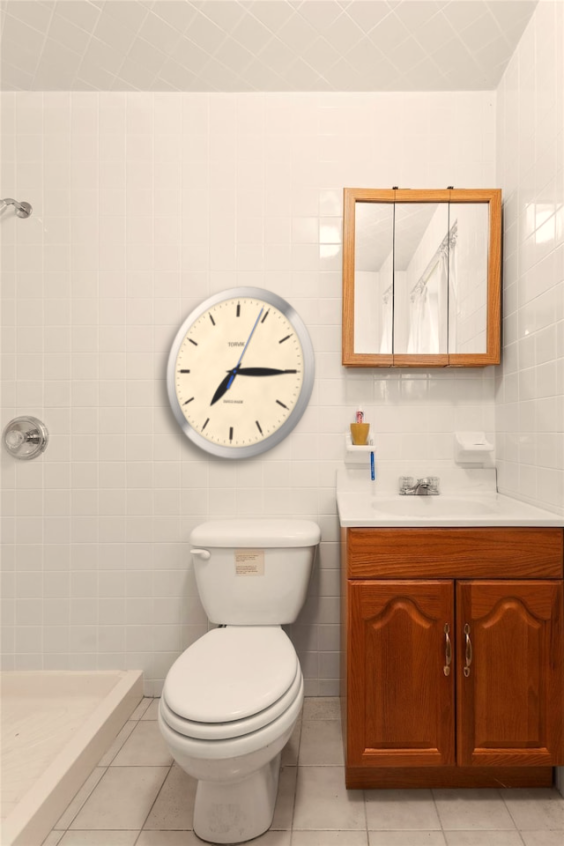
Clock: 7:15:04
